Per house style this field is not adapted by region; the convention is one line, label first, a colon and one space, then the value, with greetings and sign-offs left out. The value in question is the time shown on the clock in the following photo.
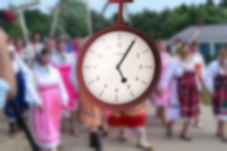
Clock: 5:05
